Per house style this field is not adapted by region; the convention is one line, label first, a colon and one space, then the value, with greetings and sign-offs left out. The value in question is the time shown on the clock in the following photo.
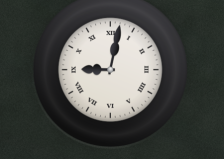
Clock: 9:02
